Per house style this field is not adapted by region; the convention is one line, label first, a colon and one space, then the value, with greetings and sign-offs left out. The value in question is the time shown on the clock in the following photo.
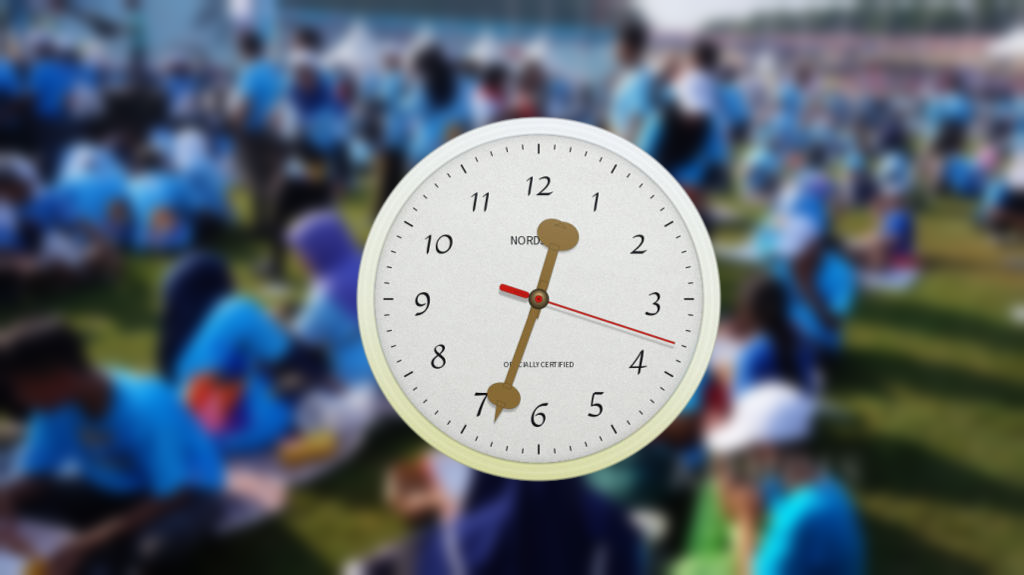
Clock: 12:33:18
